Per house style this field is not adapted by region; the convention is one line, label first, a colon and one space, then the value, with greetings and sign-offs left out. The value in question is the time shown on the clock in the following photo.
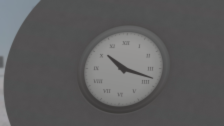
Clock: 10:18
